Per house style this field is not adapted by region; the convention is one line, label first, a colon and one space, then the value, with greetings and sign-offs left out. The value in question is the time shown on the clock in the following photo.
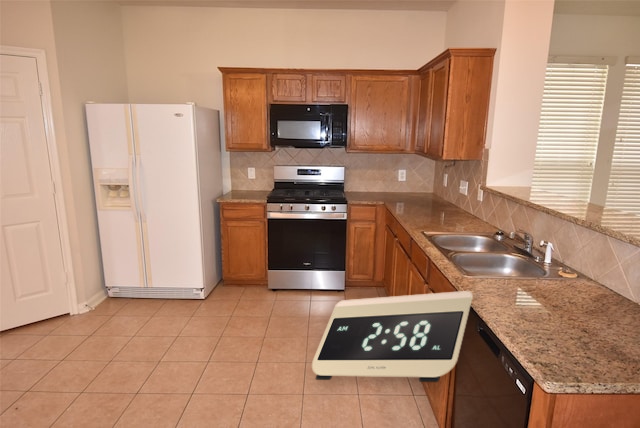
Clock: 2:58
